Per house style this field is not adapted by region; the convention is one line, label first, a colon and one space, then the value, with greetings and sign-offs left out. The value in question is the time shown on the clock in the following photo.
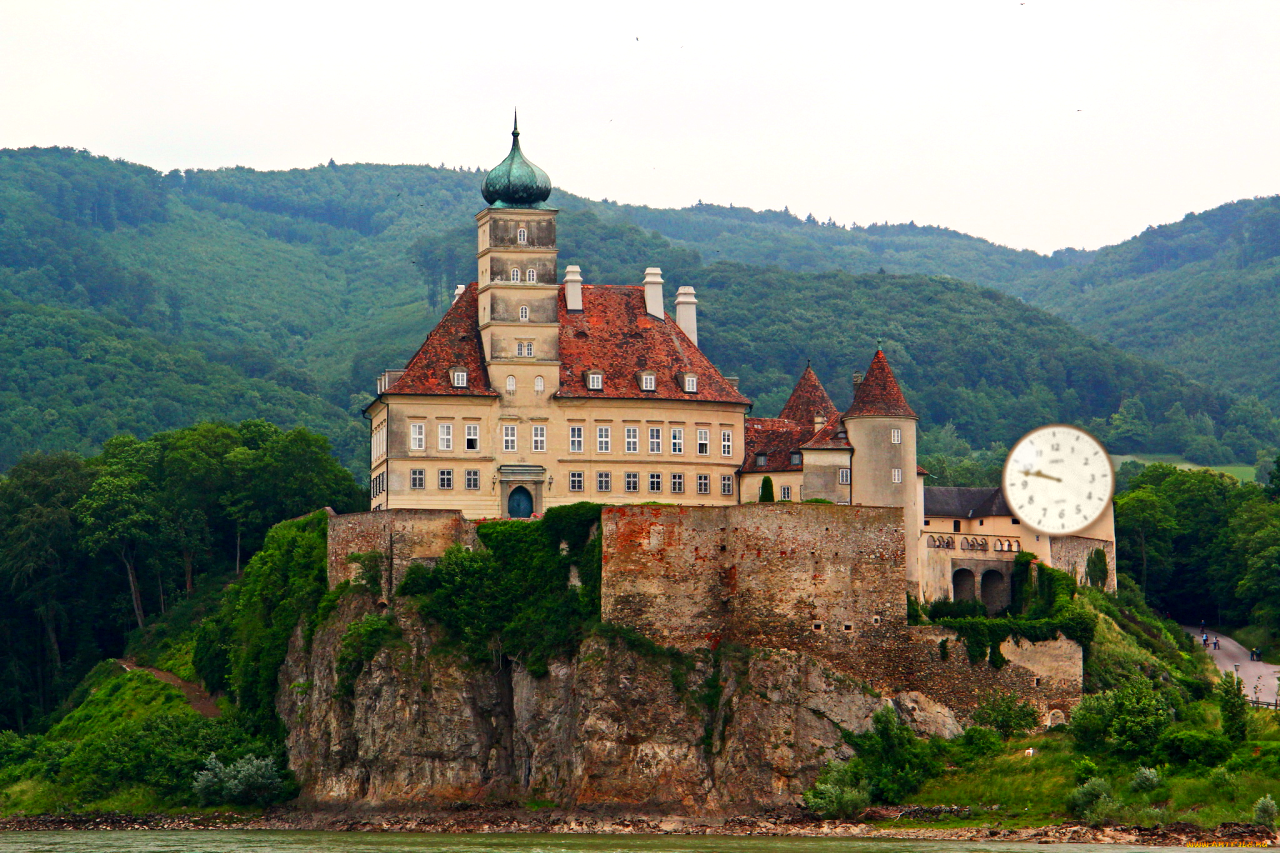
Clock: 9:48
